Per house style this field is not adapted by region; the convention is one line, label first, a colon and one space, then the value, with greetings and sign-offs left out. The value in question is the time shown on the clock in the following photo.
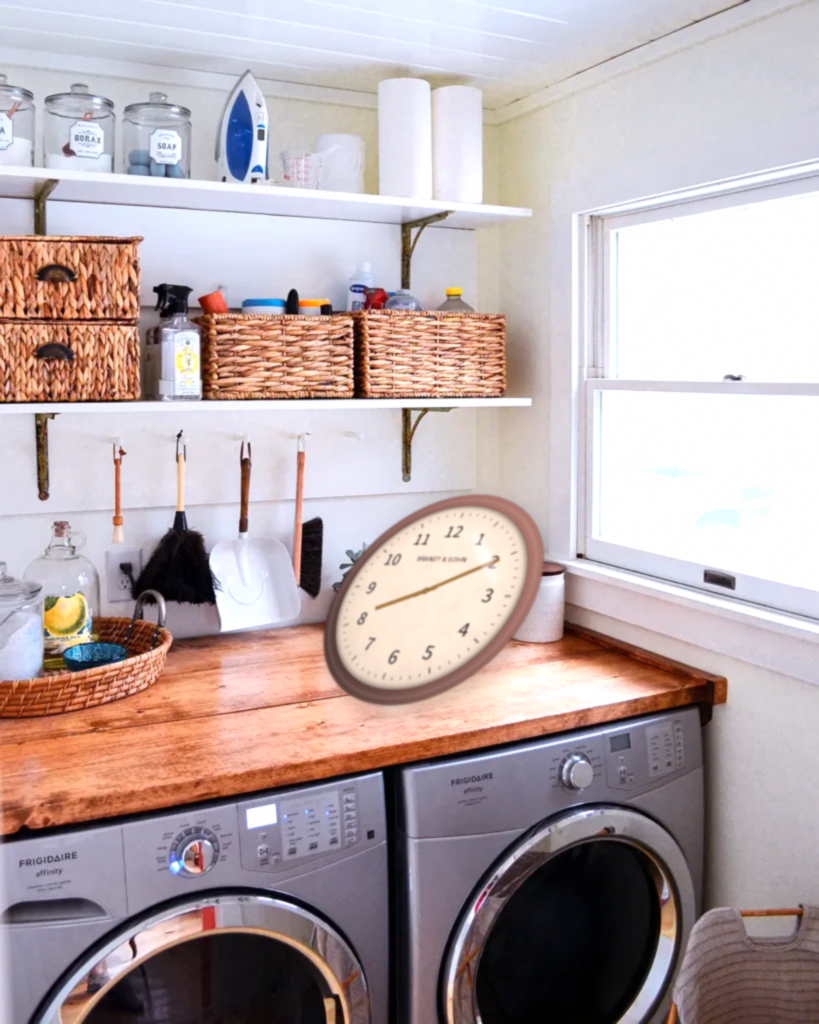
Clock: 8:10
